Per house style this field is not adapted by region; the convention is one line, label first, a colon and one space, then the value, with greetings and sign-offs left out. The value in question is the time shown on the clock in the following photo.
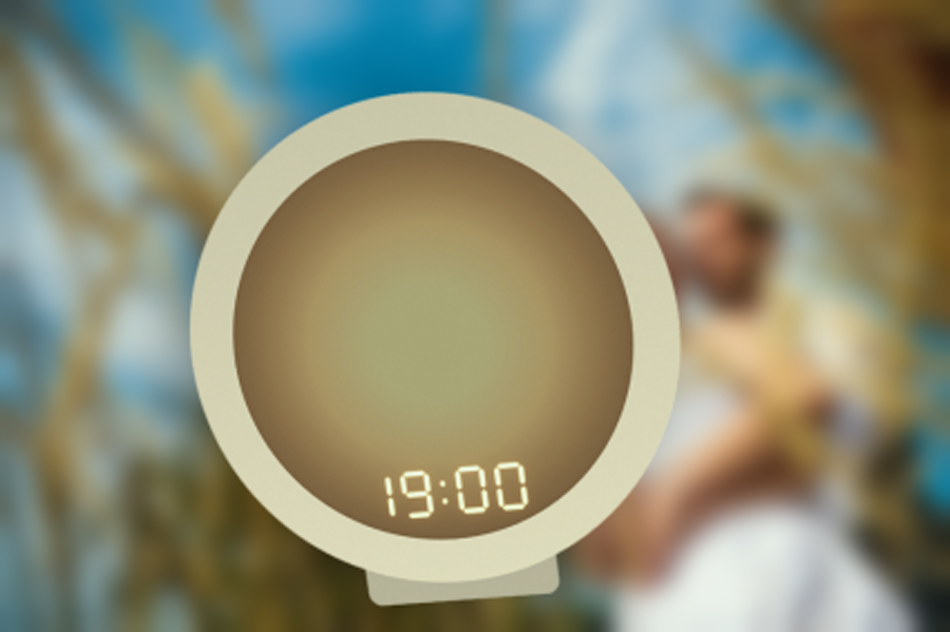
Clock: 19:00
